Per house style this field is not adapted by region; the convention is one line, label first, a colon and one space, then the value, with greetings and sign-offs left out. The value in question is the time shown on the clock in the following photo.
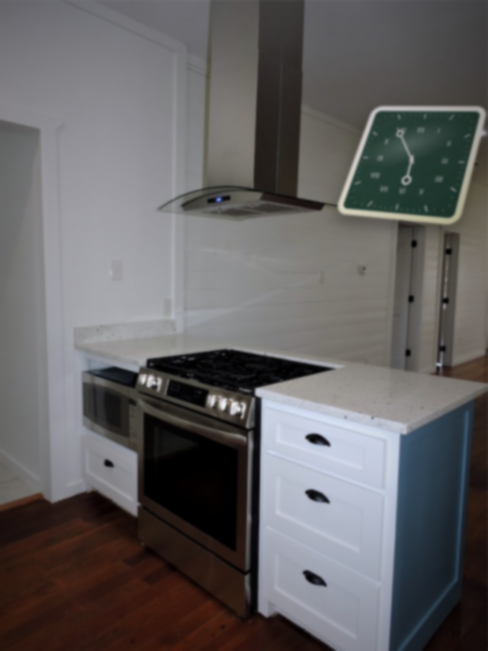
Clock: 5:54
